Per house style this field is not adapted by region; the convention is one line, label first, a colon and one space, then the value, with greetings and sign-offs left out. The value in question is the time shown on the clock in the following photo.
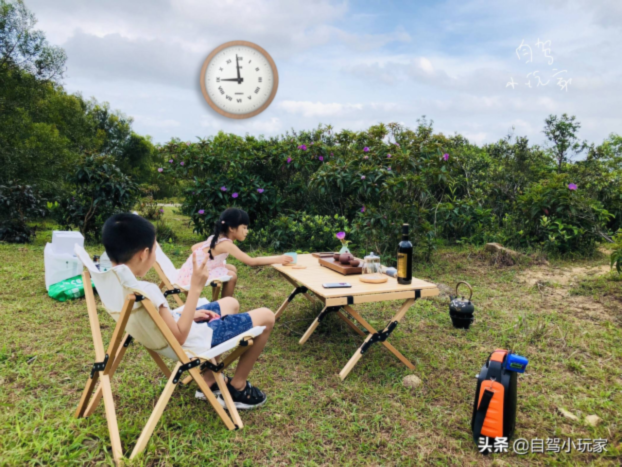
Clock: 8:59
